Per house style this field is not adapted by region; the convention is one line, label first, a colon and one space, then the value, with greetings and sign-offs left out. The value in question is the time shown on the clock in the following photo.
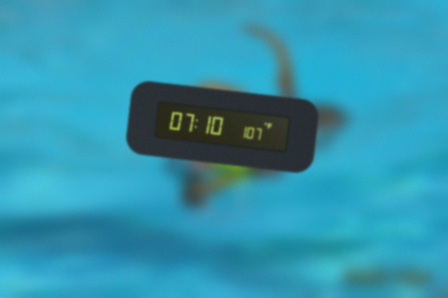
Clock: 7:10
